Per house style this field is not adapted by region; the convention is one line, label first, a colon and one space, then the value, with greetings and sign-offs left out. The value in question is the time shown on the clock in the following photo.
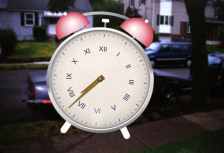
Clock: 7:37
